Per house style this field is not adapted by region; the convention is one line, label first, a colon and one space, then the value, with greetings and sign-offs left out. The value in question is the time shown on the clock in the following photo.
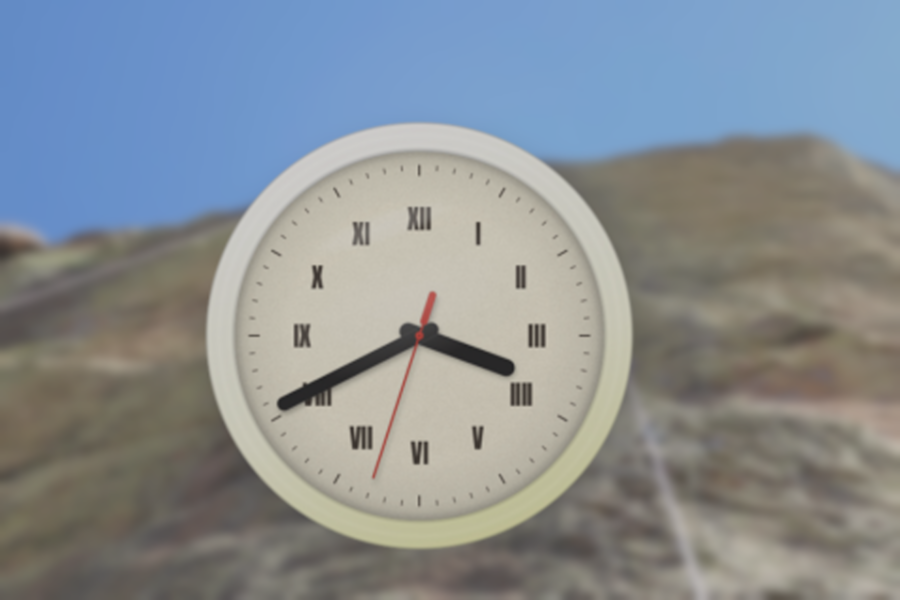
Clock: 3:40:33
